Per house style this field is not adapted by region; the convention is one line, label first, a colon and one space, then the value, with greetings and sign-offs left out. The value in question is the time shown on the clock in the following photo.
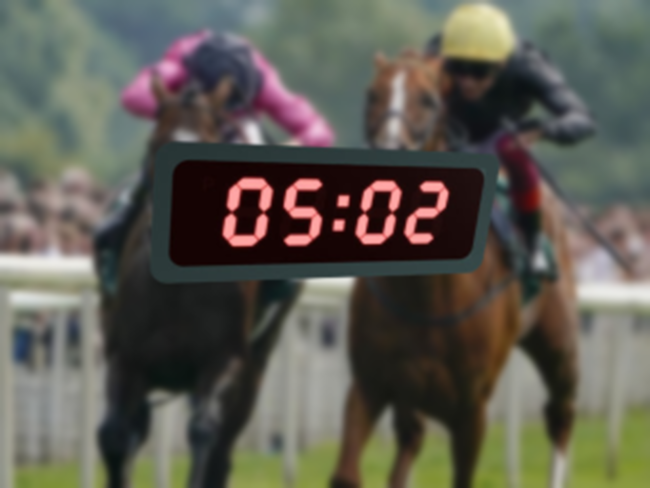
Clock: 5:02
